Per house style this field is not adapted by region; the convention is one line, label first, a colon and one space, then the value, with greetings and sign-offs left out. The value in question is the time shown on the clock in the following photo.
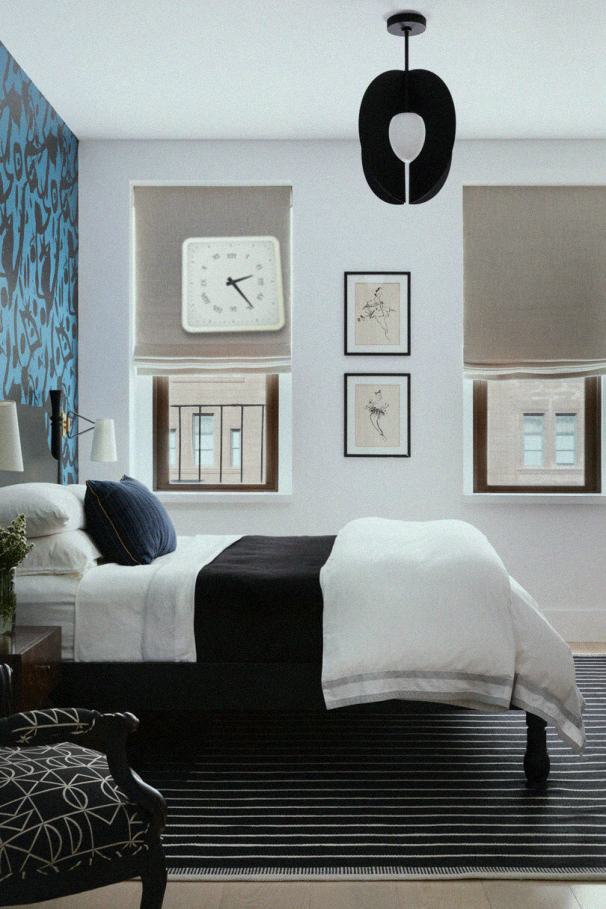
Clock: 2:24
